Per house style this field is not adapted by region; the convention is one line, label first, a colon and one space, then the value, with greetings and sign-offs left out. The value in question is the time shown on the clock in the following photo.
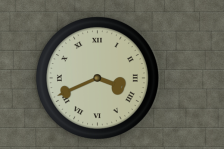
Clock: 3:41
